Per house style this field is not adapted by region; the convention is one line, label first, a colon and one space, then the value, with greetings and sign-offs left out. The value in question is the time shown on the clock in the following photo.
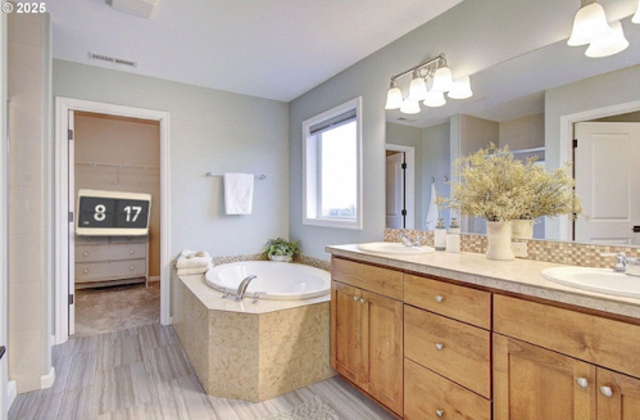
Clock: 8:17
